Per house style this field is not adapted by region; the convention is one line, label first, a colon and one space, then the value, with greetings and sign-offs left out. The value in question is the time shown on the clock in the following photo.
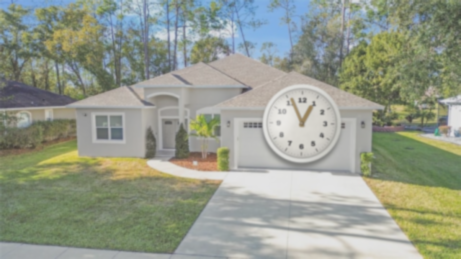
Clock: 12:56
